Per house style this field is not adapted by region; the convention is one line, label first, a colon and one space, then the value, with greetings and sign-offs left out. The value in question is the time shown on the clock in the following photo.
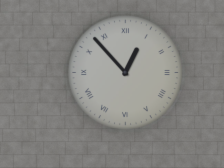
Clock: 12:53
